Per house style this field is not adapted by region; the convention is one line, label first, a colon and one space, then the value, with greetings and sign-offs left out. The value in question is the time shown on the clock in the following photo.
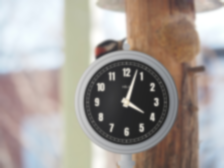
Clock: 4:03
